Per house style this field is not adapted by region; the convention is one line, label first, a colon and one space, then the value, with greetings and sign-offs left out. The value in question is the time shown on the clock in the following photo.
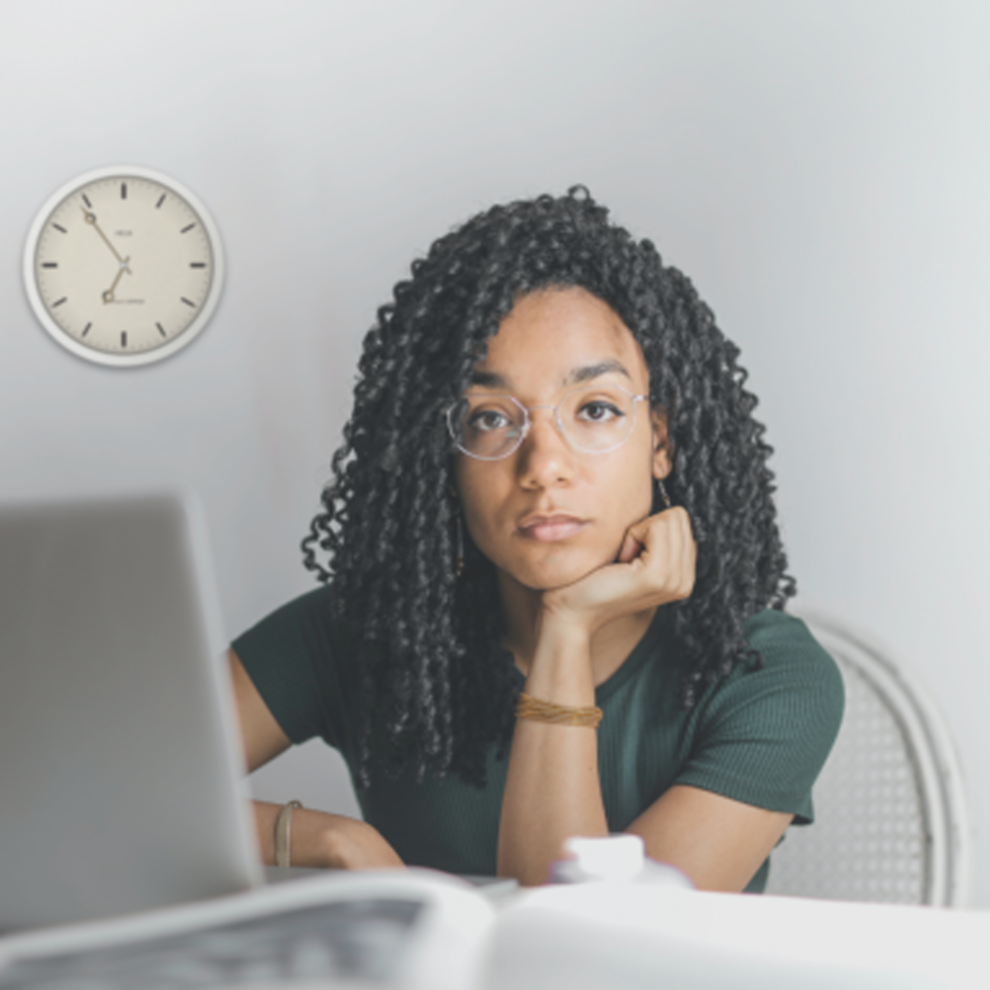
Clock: 6:54
